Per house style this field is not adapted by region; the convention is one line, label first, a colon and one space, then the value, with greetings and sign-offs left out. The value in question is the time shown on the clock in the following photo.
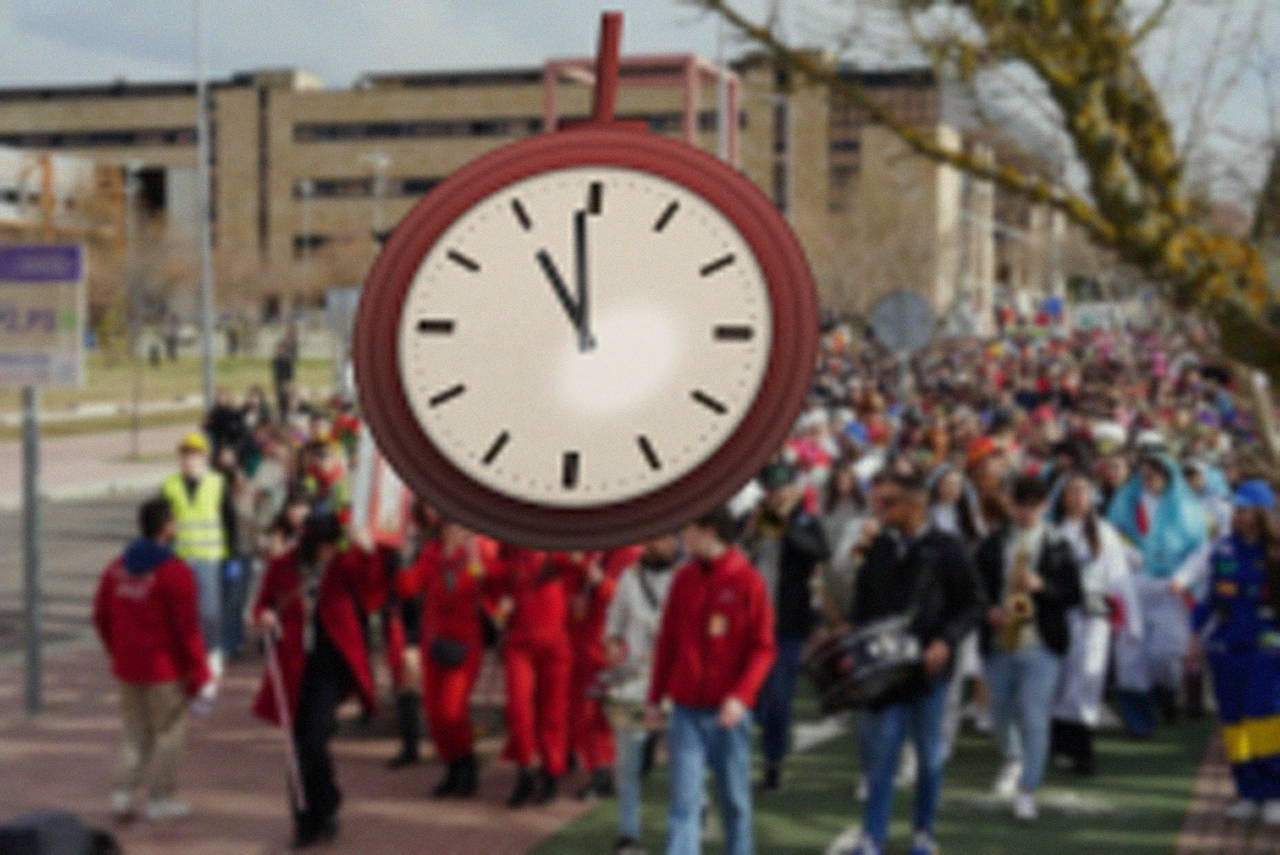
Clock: 10:59
